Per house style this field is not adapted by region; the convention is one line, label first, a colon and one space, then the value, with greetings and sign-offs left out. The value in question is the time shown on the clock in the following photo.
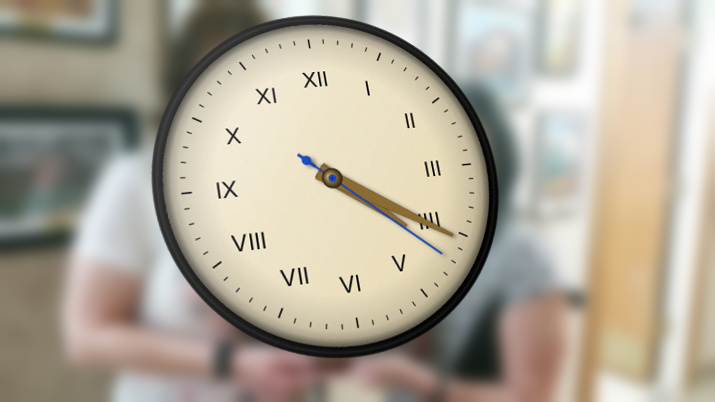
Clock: 4:20:22
